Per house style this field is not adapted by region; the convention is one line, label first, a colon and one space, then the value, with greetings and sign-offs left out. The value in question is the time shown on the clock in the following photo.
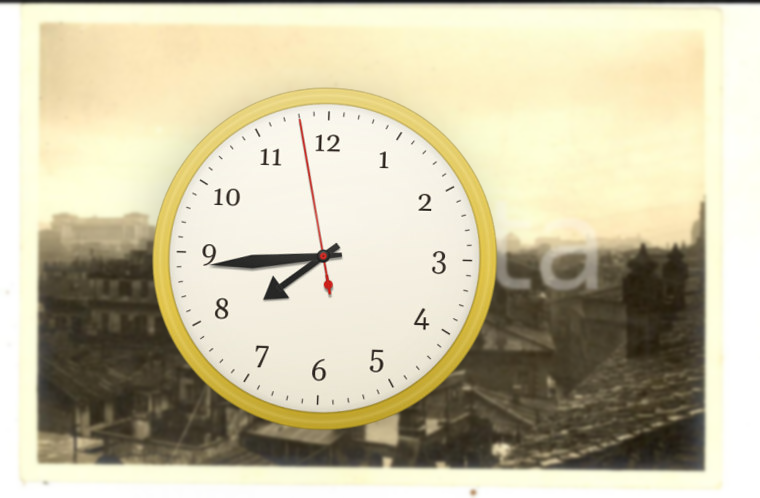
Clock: 7:43:58
